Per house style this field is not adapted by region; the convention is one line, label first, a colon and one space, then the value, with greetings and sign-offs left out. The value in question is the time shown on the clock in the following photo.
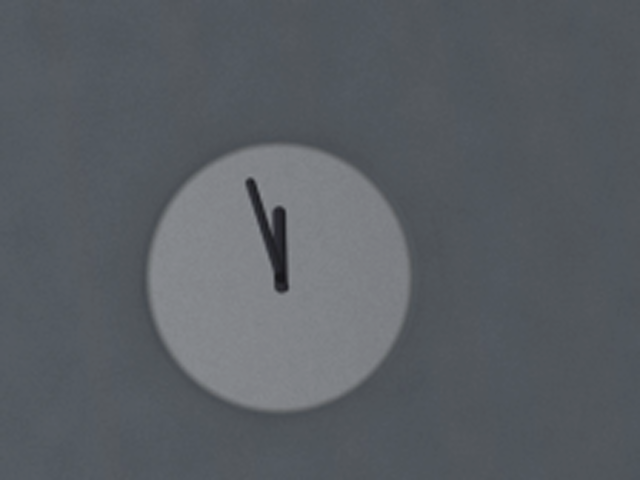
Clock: 11:57
